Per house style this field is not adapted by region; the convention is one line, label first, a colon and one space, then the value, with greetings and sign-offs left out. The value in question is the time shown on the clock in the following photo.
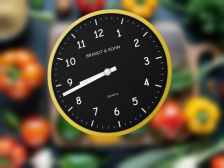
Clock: 8:43
